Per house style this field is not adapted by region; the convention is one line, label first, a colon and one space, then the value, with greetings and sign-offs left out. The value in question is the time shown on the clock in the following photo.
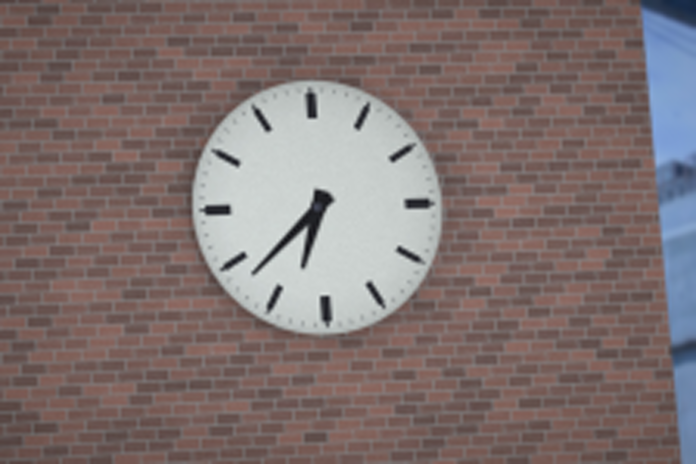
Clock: 6:38
